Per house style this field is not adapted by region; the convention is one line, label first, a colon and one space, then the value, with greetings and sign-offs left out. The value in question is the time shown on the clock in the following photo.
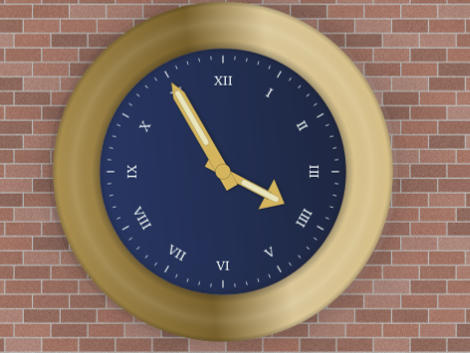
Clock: 3:55
